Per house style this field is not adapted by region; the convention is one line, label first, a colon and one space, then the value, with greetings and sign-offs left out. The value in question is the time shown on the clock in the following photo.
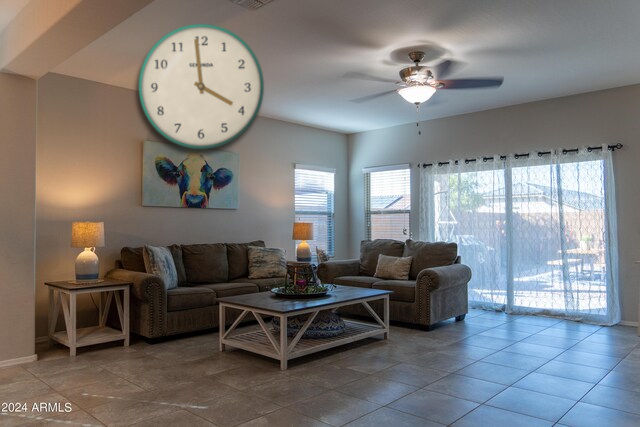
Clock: 3:59
